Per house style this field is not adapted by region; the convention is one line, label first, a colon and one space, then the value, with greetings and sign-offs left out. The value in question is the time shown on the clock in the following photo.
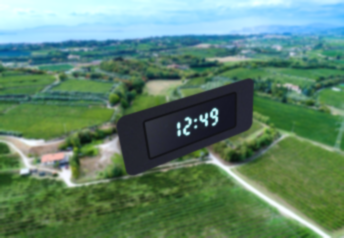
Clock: 12:49
